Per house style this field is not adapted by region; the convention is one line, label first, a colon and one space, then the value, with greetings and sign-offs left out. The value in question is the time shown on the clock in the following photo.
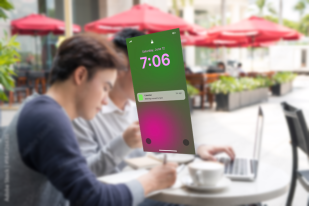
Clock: 7:06
